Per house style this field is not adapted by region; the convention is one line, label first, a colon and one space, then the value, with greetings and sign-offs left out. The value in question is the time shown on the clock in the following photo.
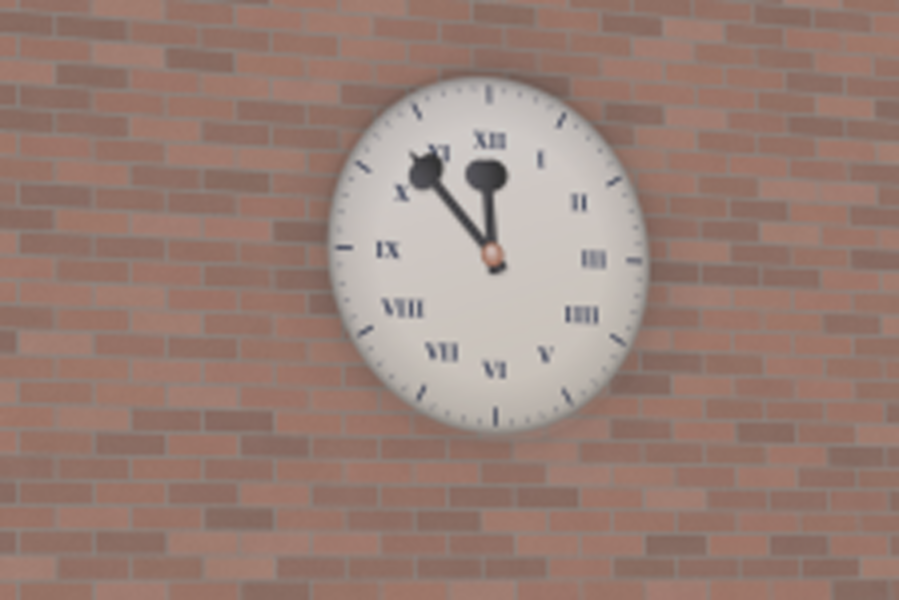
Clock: 11:53
